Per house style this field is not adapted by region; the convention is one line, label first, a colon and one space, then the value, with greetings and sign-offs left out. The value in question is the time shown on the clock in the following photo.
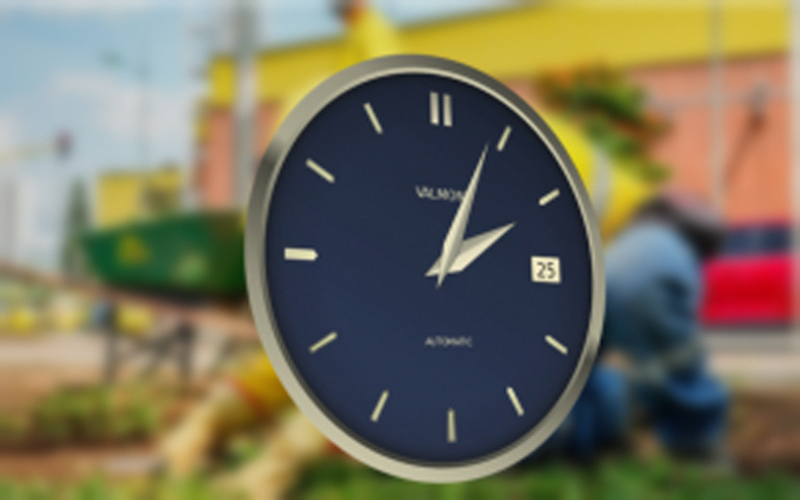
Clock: 2:04
